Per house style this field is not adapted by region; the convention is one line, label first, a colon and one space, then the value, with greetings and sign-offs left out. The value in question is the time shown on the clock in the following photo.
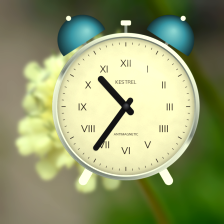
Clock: 10:36
